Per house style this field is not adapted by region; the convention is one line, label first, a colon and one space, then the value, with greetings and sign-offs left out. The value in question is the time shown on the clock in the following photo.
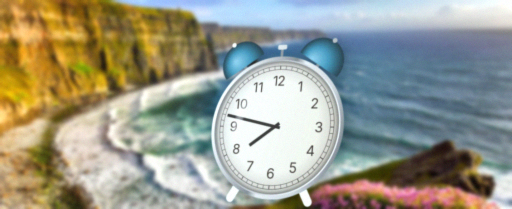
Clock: 7:47
